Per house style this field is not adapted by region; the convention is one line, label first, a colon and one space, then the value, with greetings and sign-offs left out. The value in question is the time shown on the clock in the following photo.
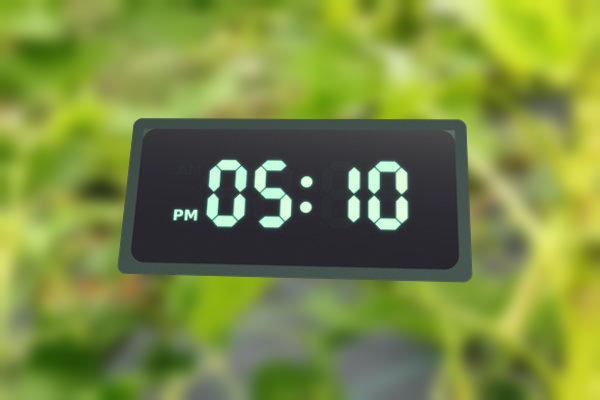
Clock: 5:10
